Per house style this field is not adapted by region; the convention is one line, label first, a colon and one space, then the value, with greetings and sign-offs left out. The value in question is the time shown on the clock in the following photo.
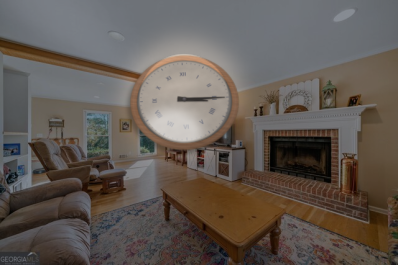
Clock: 3:15
